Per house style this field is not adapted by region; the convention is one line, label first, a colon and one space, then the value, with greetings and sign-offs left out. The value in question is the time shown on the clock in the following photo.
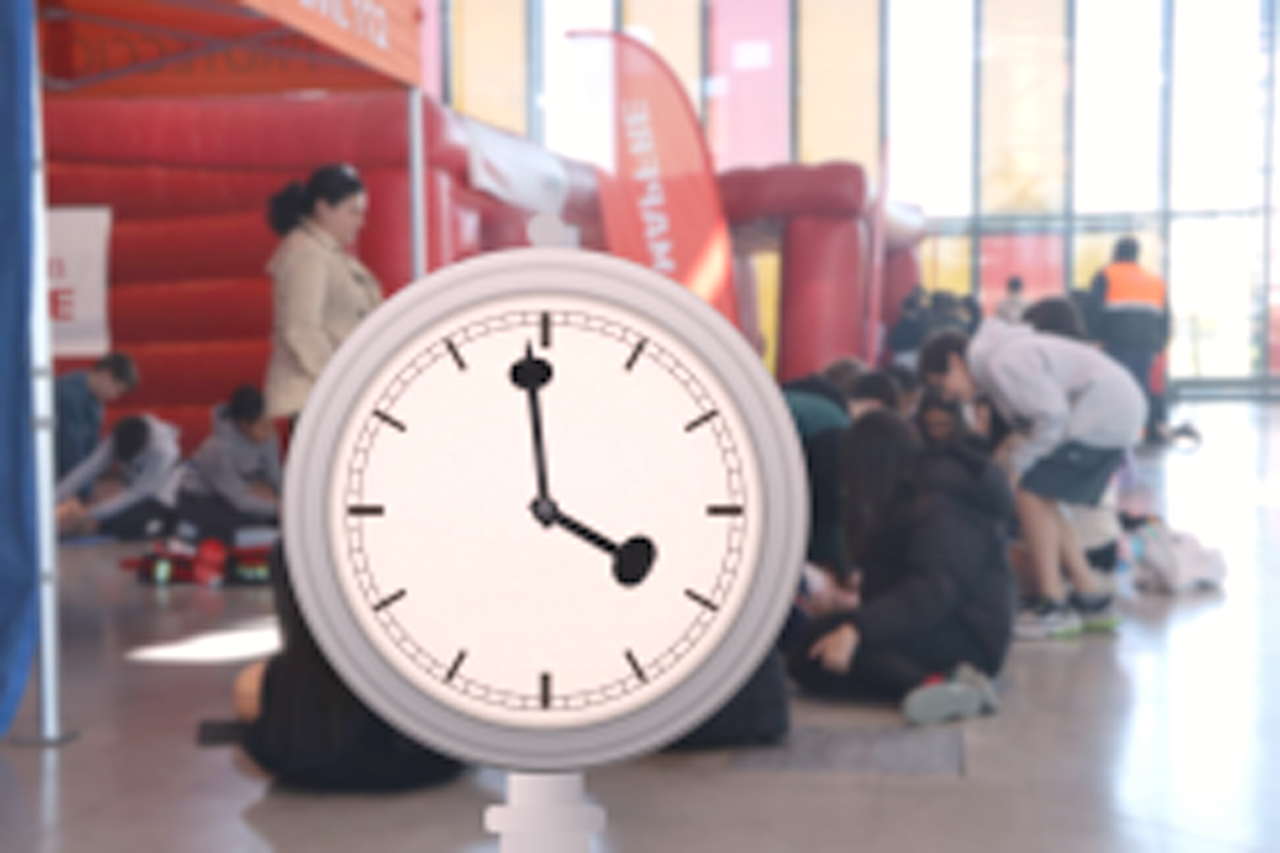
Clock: 3:59
